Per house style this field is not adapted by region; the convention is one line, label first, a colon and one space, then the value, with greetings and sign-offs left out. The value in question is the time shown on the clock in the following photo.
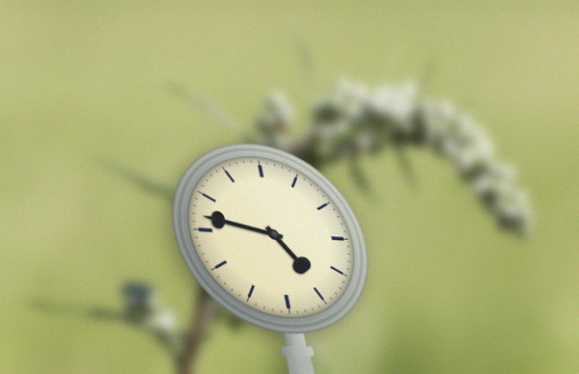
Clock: 4:47
